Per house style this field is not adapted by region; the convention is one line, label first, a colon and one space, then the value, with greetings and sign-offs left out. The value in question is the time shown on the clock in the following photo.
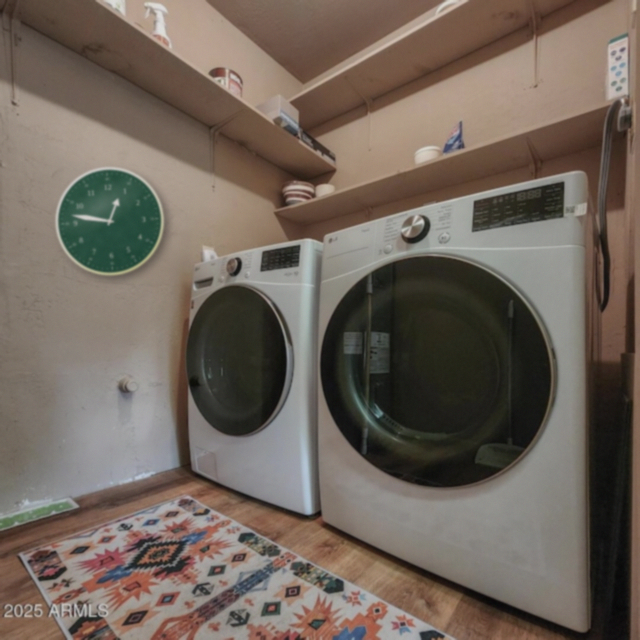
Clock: 12:47
